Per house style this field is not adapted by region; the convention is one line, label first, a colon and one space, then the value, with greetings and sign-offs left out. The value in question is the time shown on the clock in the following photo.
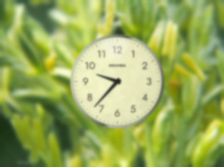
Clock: 9:37
